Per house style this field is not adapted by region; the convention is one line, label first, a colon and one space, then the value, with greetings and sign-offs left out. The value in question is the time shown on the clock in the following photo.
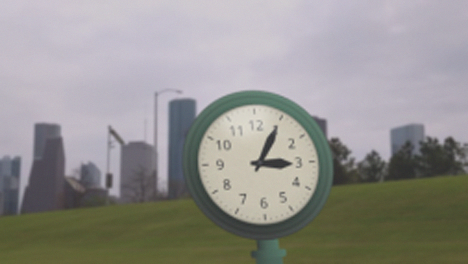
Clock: 3:05
